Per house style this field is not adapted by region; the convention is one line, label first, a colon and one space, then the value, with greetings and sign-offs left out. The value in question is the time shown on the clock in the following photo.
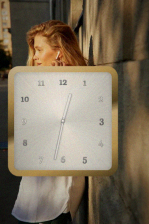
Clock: 12:32
